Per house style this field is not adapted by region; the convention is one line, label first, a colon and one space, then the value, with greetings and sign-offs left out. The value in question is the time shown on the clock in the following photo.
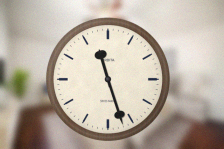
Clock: 11:27
